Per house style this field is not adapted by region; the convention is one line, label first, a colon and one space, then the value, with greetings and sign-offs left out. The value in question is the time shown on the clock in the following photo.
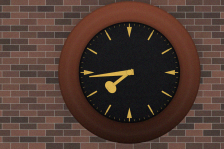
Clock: 7:44
